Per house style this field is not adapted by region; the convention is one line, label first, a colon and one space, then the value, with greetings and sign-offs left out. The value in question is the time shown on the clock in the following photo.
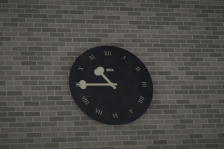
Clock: 10:45
